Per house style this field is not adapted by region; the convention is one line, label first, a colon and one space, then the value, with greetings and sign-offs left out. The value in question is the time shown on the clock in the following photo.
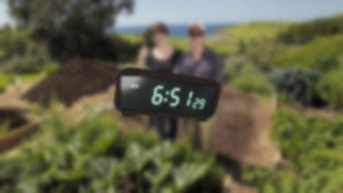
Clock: 6:51
